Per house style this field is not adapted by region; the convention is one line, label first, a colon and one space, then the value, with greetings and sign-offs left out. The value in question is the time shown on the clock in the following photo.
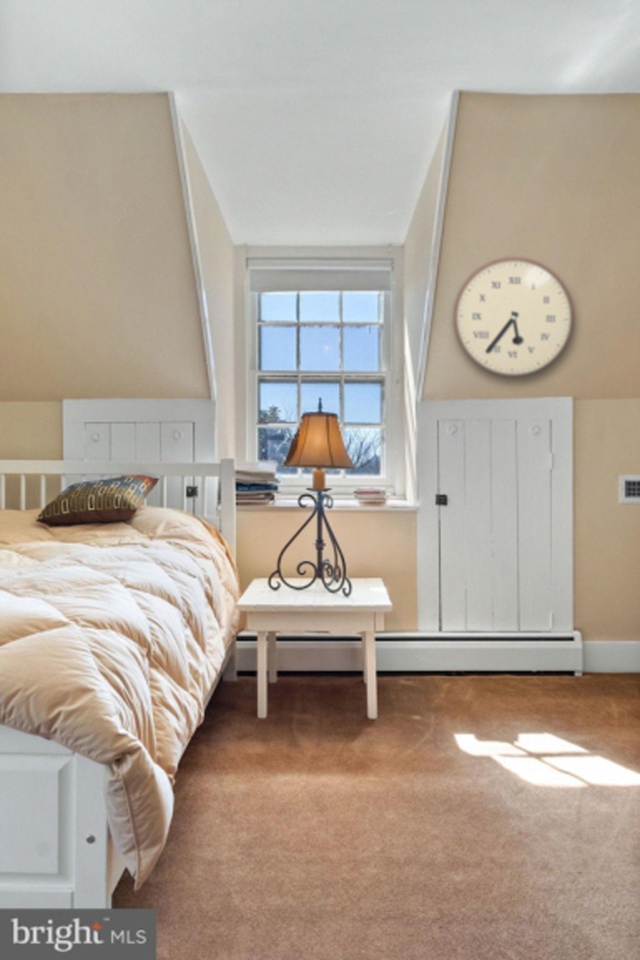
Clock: 5:36
